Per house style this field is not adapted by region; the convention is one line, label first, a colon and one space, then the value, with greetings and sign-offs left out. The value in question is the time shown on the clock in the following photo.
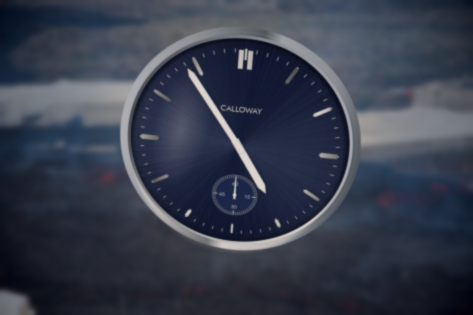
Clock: 4:54
